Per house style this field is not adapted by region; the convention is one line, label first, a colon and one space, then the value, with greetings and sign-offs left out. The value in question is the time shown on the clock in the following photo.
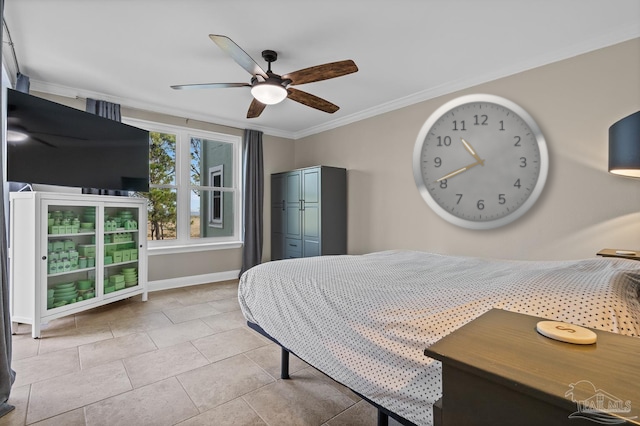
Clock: 10:41
